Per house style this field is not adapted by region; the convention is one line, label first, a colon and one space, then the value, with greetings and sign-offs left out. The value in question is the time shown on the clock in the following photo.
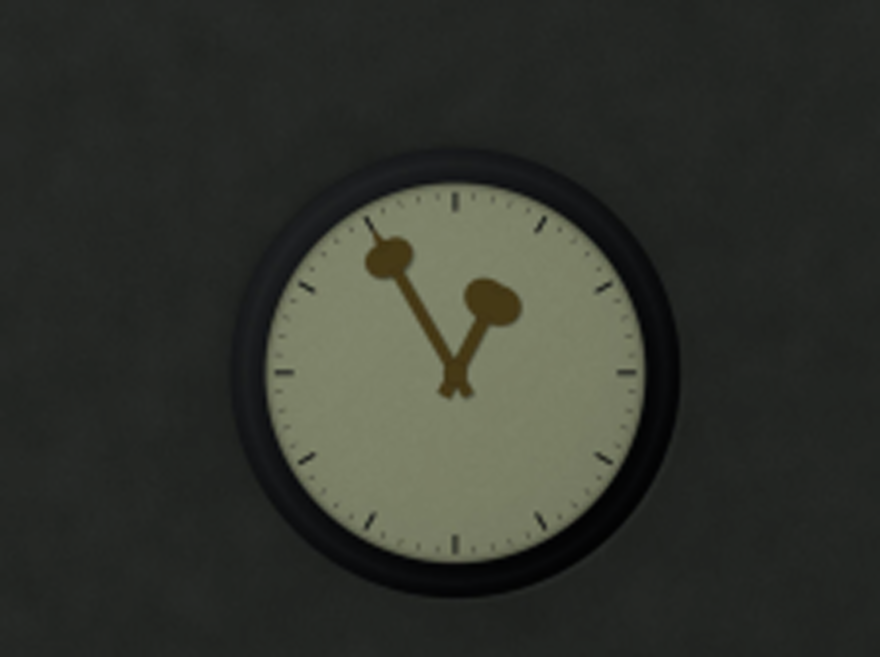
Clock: 12:55
